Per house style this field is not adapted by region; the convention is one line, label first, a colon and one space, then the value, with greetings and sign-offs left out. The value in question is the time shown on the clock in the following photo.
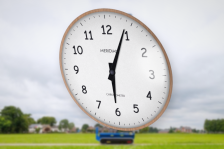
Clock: 6:04
